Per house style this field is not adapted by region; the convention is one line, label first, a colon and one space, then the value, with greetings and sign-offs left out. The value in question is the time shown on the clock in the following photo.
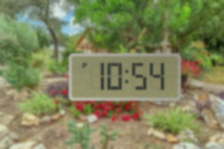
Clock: 10:54
